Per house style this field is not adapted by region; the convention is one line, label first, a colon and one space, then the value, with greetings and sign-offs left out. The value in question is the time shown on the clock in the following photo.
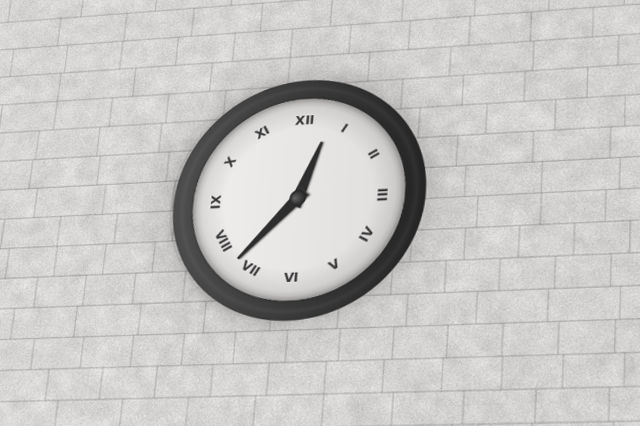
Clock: 12:37
